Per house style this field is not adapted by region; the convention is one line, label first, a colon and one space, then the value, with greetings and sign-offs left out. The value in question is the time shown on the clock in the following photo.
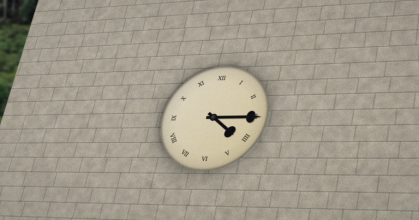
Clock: 4:15
